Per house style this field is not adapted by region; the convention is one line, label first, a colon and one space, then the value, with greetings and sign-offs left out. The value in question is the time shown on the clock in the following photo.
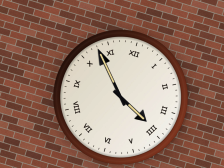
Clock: 3:53
